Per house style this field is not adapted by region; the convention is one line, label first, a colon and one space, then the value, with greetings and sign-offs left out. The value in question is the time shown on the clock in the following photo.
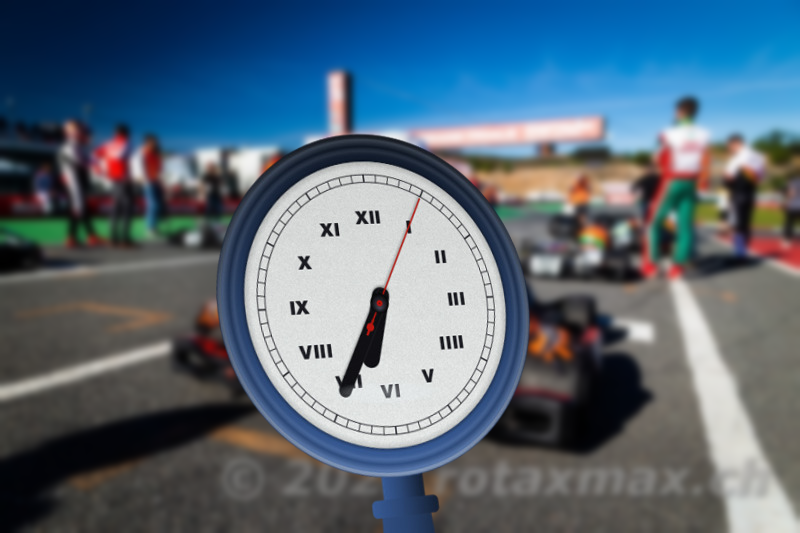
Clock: 6:35:05
